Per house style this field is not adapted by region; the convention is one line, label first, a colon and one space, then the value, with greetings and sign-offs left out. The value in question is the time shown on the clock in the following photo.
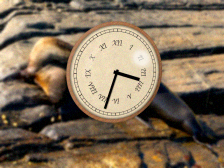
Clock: 3:33
